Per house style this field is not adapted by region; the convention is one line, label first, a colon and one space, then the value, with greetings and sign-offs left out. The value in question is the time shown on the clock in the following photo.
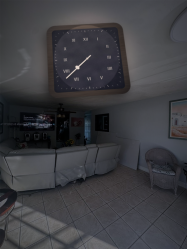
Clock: 7:38
